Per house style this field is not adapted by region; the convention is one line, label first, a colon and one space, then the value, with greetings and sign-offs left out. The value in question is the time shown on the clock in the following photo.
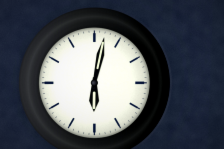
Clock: 6:02
